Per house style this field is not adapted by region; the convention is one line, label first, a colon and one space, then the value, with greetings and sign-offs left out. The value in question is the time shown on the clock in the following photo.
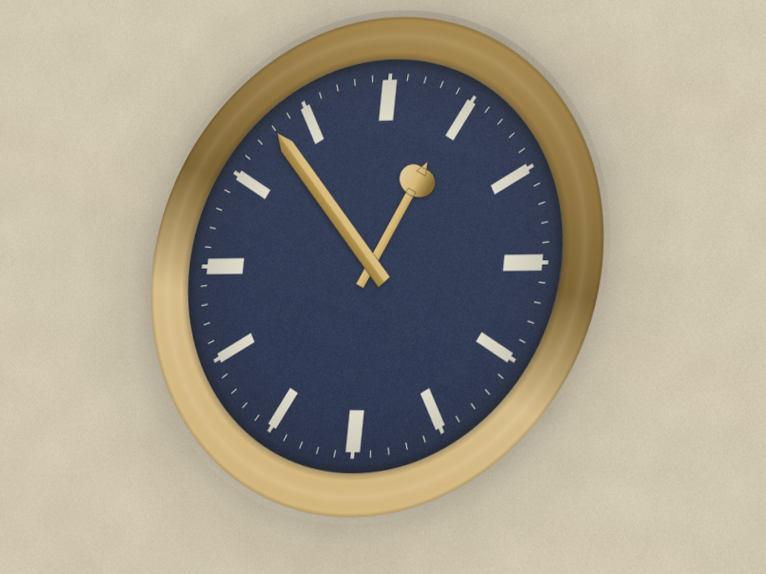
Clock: 12:53
